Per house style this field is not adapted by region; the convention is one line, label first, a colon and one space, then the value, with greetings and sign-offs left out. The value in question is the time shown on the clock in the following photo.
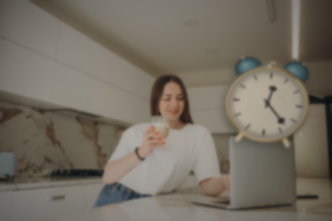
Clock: 12:23
